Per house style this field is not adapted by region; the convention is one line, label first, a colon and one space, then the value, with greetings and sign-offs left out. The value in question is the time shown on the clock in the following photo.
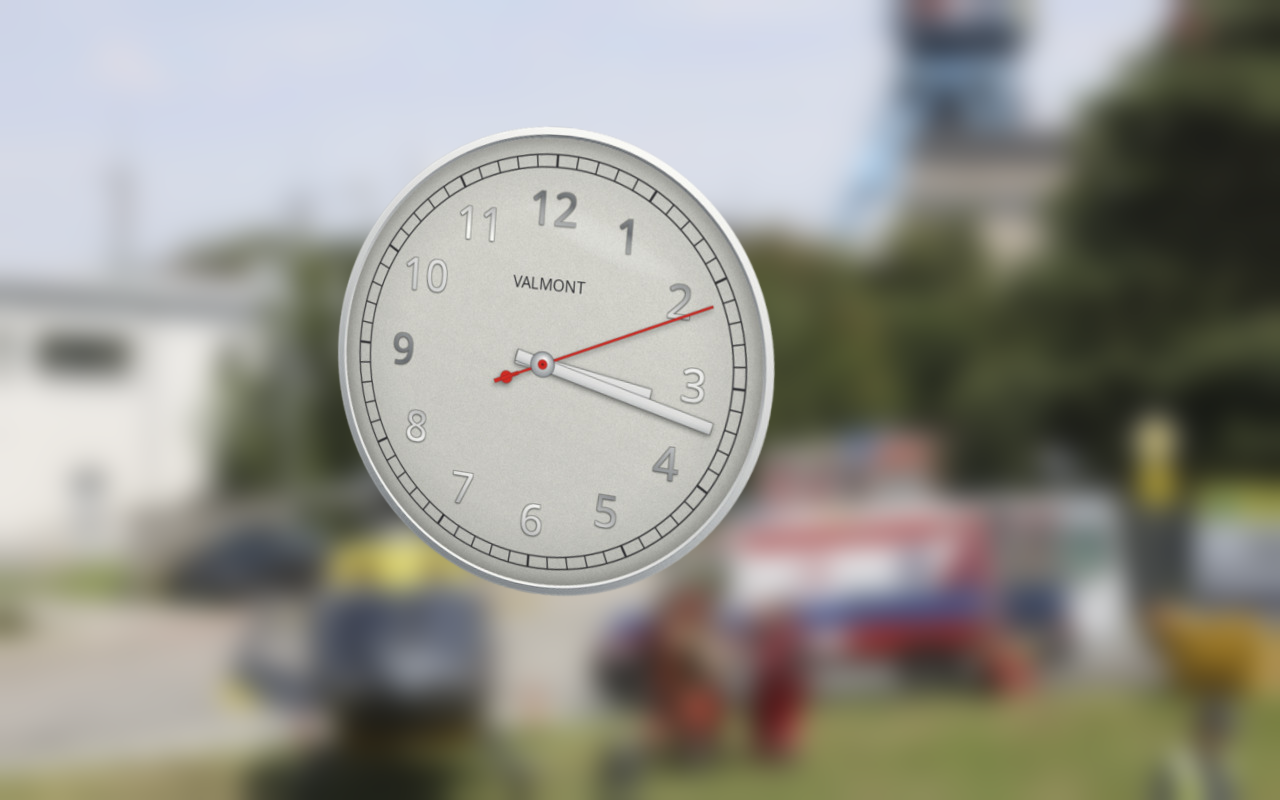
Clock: 3:17:11
